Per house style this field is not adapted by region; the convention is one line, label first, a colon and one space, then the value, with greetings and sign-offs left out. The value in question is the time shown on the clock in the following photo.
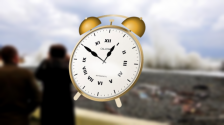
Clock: 12:50
